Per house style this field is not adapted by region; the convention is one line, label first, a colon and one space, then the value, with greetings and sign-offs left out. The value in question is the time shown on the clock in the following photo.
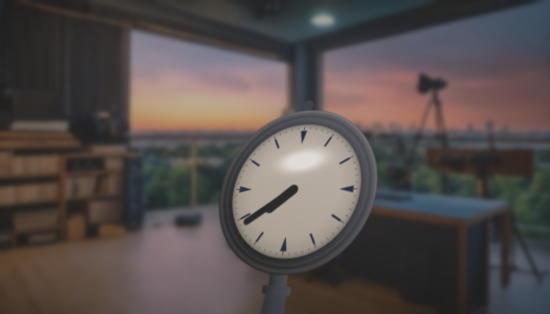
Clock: 7:39
